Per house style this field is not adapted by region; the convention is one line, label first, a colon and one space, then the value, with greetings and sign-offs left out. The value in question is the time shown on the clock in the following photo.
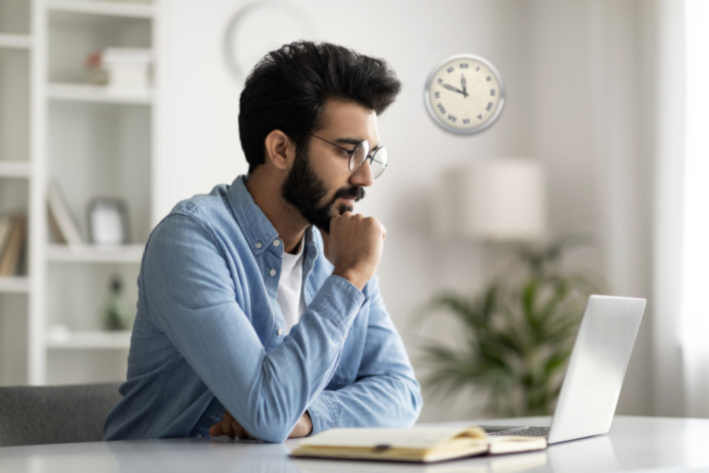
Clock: 11:49
